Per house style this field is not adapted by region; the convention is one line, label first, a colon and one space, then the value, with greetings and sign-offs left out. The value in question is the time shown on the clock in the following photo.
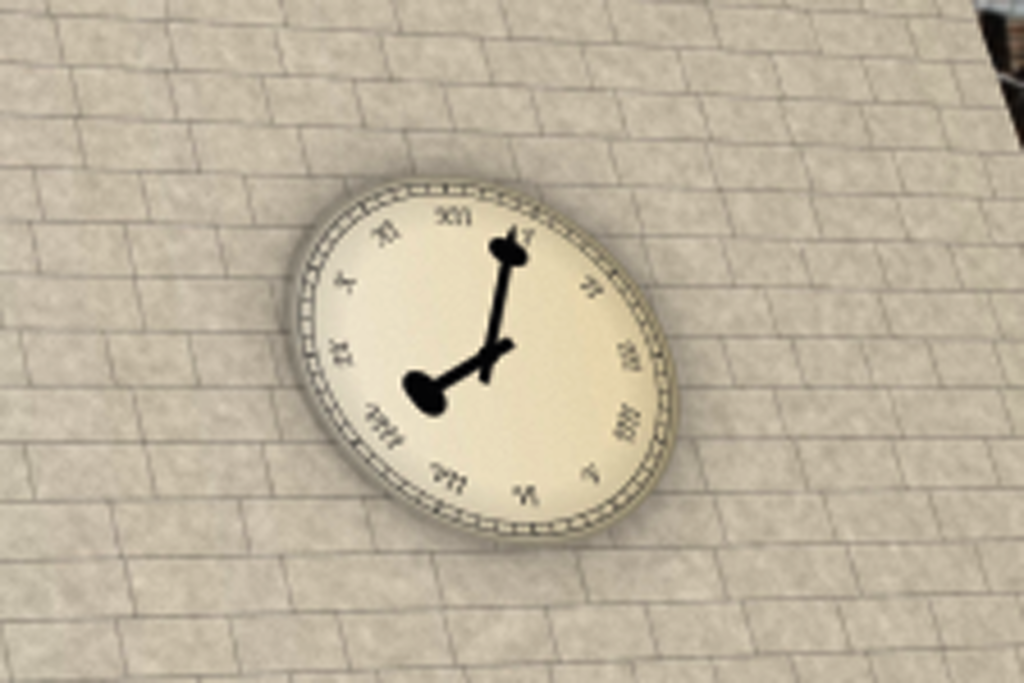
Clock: 8:04
